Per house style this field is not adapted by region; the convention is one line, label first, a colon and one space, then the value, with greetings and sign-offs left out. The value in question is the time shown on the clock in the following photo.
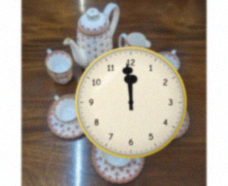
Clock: 11:59
